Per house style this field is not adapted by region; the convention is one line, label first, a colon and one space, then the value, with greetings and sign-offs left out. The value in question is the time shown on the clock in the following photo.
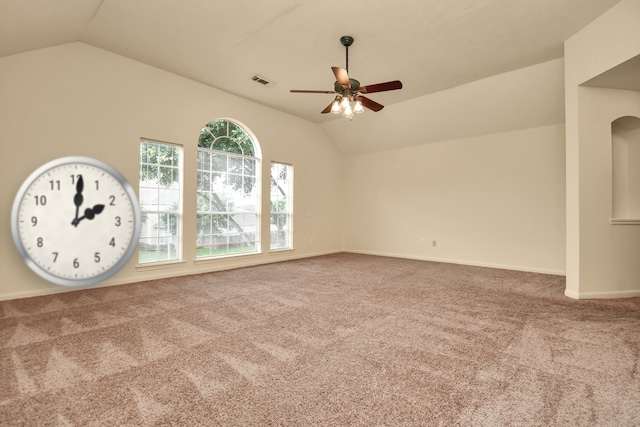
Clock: 2:01
